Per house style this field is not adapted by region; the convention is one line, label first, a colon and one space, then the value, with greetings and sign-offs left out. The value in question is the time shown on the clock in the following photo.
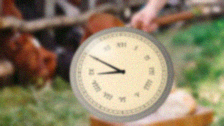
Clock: 8:50
